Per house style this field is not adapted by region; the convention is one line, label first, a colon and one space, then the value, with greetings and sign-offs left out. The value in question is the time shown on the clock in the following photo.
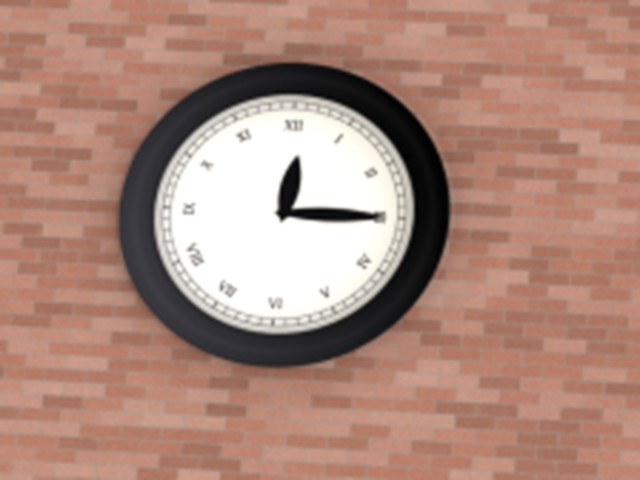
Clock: 12:15
